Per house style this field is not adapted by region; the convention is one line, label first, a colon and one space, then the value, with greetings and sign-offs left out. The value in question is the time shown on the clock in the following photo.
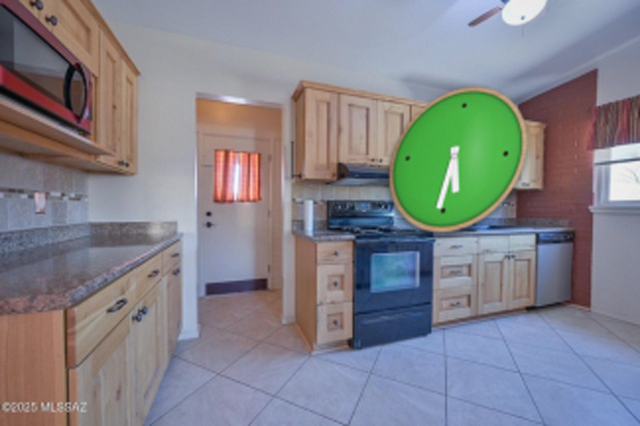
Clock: 5:31
